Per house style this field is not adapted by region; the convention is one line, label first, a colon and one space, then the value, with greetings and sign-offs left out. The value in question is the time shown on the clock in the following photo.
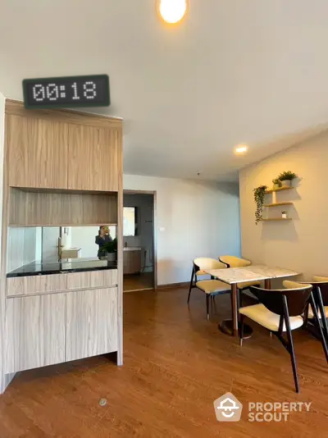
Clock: 0:18
